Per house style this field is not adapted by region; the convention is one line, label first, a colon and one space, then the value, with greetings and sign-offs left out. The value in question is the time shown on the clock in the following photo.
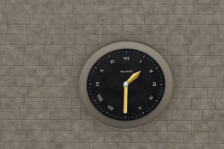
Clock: 1:30
